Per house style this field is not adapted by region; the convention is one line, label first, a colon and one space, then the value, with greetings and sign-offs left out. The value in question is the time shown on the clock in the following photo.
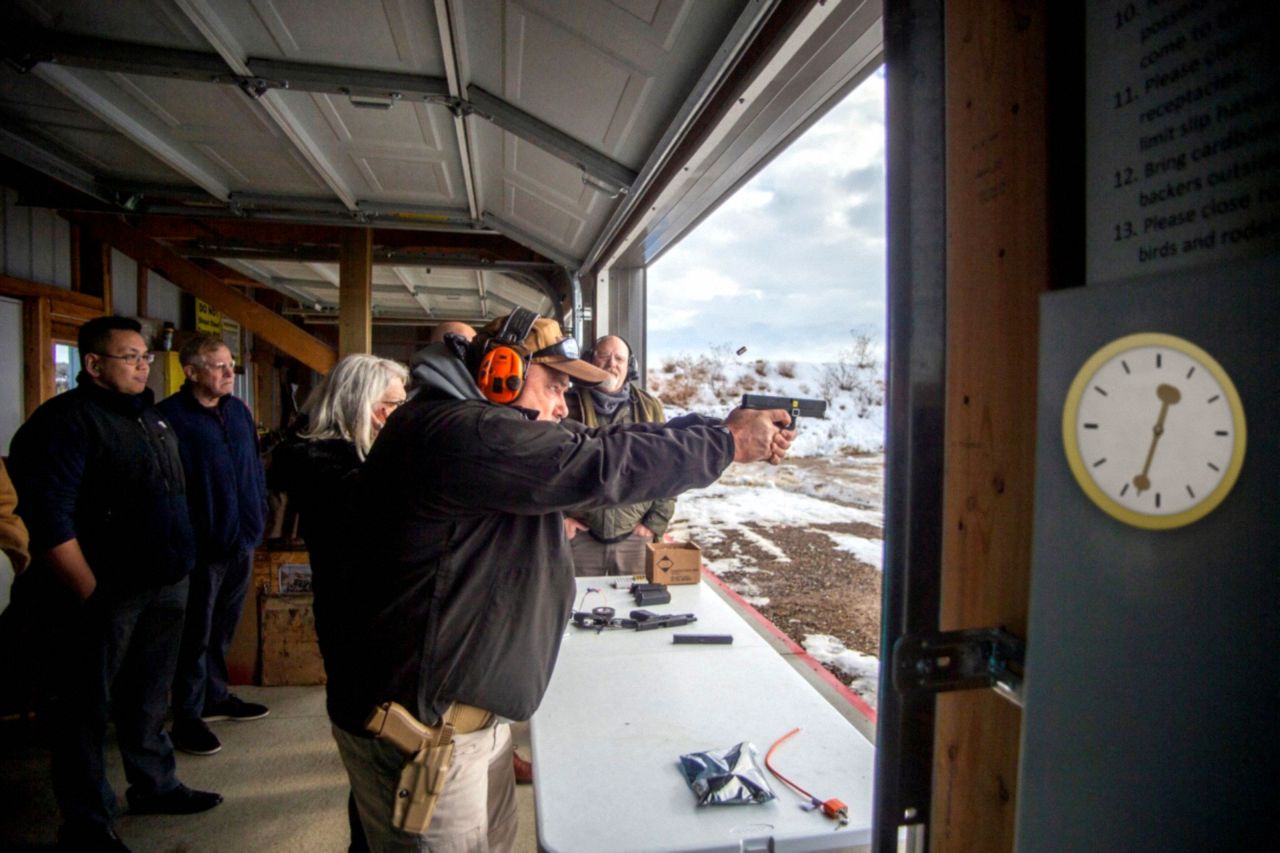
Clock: 12:33
